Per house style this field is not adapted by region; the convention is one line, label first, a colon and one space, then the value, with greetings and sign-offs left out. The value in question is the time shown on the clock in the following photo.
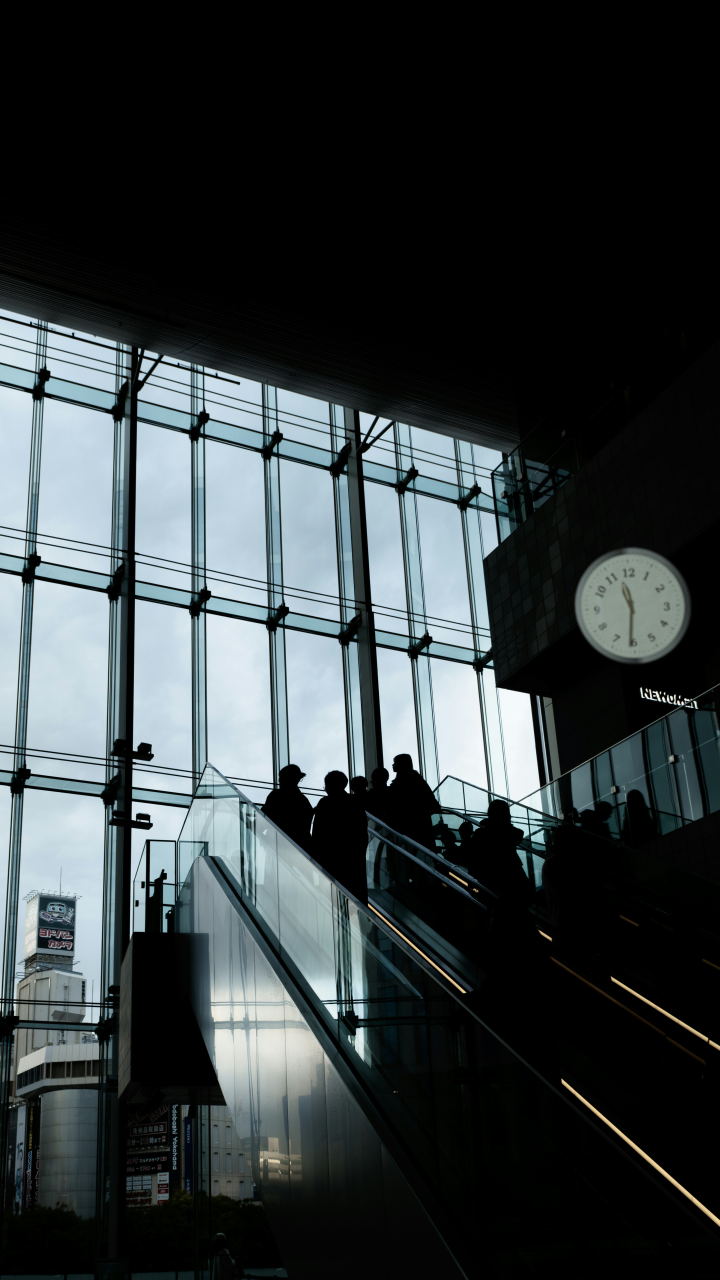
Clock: 11:31
